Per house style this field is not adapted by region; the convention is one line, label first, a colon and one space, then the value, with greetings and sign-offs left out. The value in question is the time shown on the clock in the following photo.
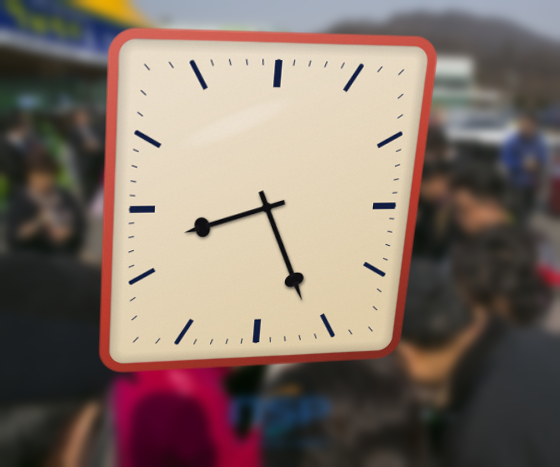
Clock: 8:26
